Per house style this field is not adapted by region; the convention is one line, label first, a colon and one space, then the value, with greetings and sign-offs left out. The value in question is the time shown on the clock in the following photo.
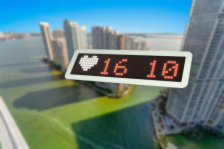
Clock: 16:10
